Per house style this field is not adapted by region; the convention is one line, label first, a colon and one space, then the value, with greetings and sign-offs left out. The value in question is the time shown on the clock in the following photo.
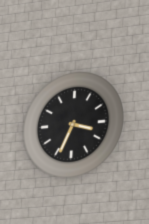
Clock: 3:34
